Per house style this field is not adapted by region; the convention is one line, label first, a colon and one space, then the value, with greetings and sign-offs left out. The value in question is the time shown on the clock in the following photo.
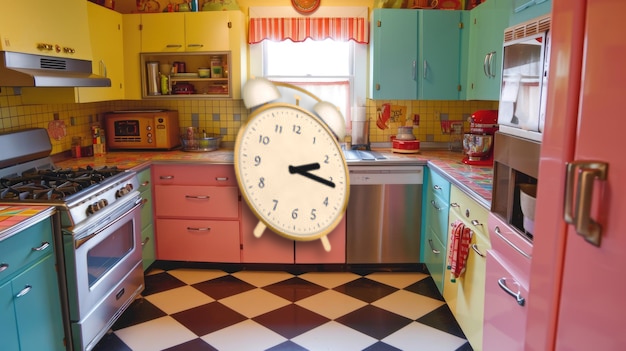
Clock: 2:16
